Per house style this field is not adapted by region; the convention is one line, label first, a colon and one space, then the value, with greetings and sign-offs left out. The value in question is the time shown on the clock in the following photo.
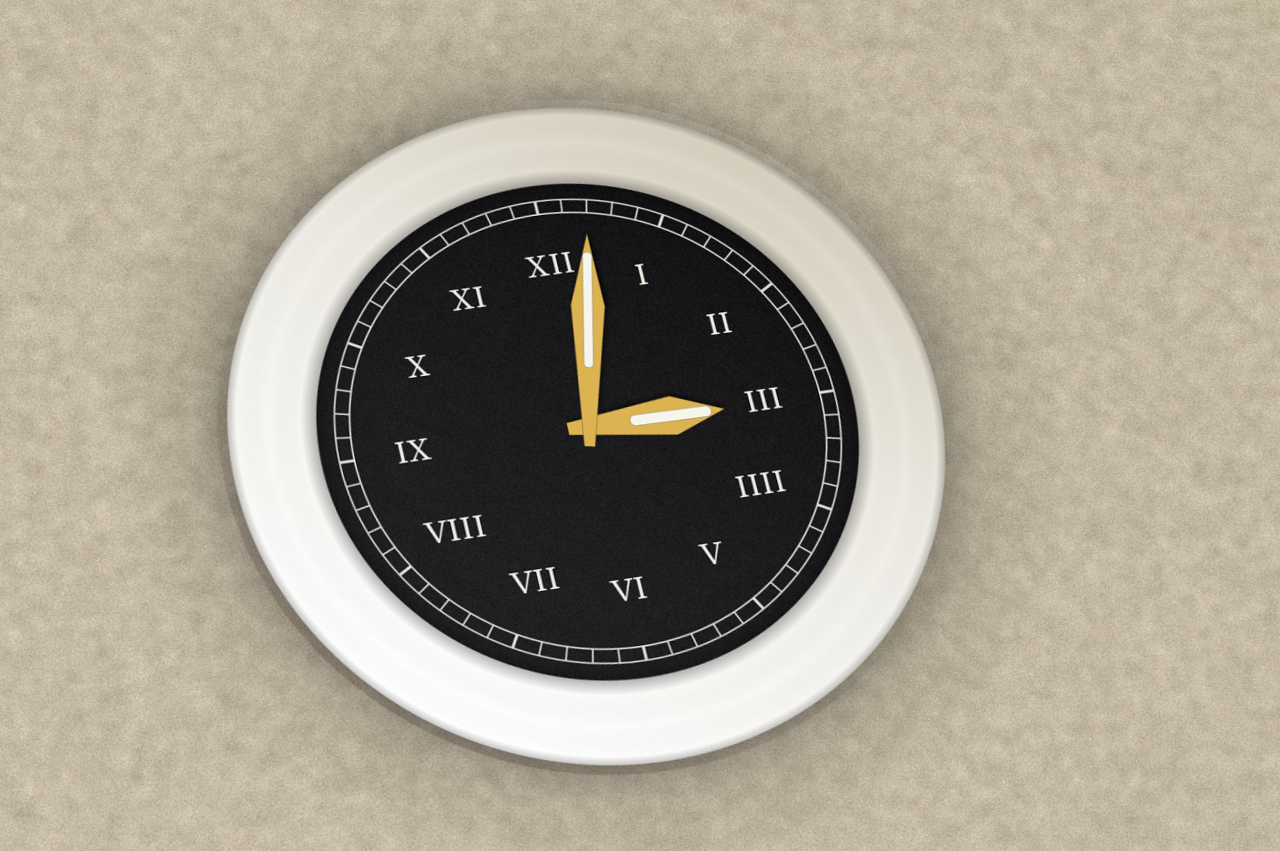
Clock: 3:02
